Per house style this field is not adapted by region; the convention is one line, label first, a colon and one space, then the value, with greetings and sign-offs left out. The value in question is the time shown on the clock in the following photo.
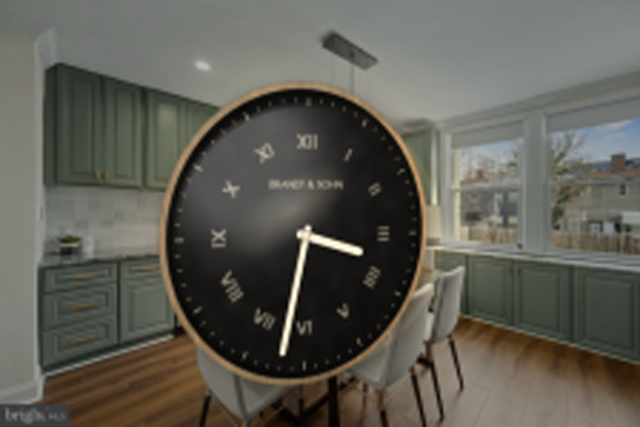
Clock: 3:32
